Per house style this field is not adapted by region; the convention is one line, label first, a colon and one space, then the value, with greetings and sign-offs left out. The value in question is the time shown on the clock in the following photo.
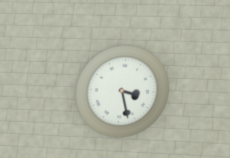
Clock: 3:27
